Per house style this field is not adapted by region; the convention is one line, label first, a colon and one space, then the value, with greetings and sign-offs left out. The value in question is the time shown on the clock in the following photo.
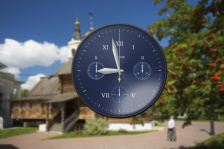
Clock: 8:58
